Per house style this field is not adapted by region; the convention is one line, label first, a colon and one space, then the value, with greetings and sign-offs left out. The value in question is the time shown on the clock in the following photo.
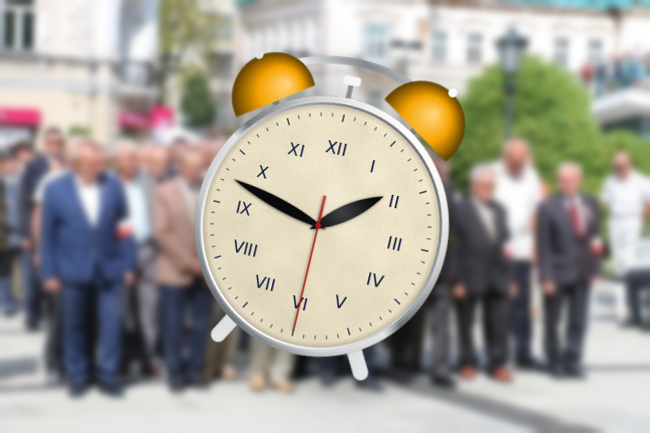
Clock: 1:47:30
